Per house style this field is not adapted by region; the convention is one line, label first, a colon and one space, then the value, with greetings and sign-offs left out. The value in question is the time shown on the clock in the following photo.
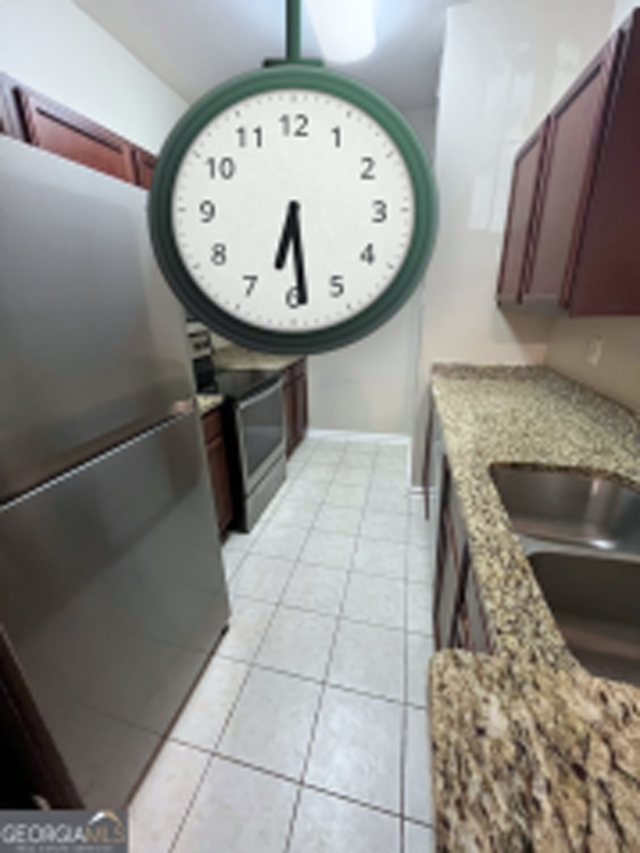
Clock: 6:29
